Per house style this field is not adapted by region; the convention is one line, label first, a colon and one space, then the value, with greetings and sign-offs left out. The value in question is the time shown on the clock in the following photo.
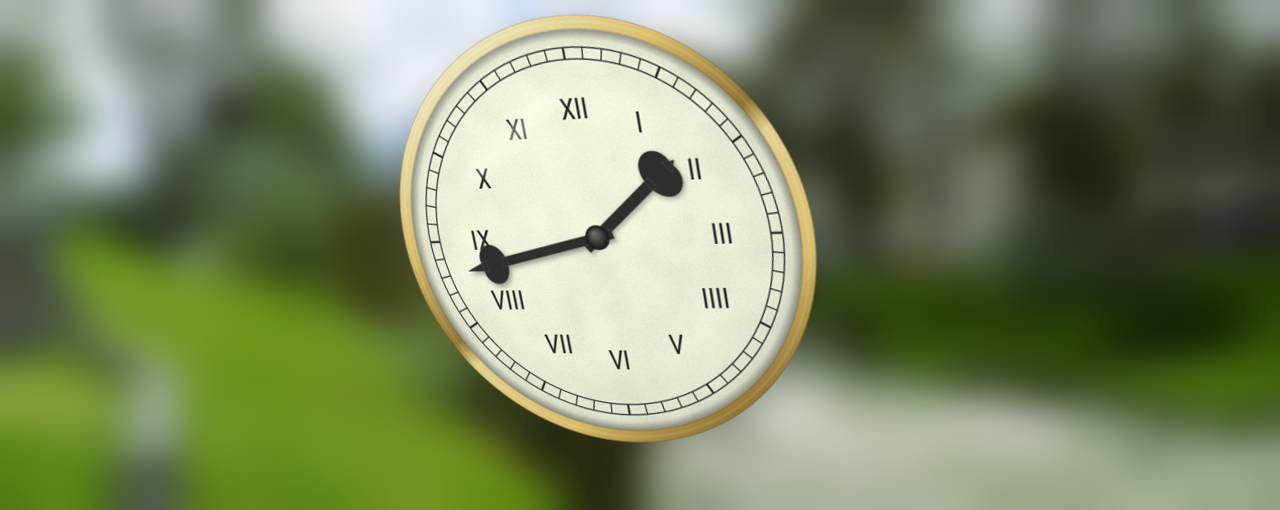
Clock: 1:43
